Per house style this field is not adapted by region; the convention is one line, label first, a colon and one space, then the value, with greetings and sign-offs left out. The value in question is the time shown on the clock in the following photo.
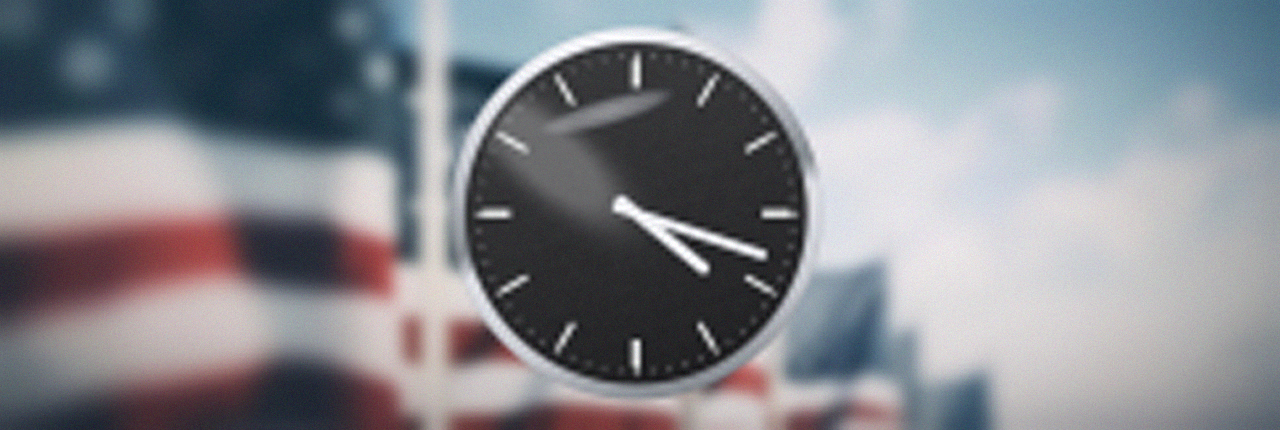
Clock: 4:18
